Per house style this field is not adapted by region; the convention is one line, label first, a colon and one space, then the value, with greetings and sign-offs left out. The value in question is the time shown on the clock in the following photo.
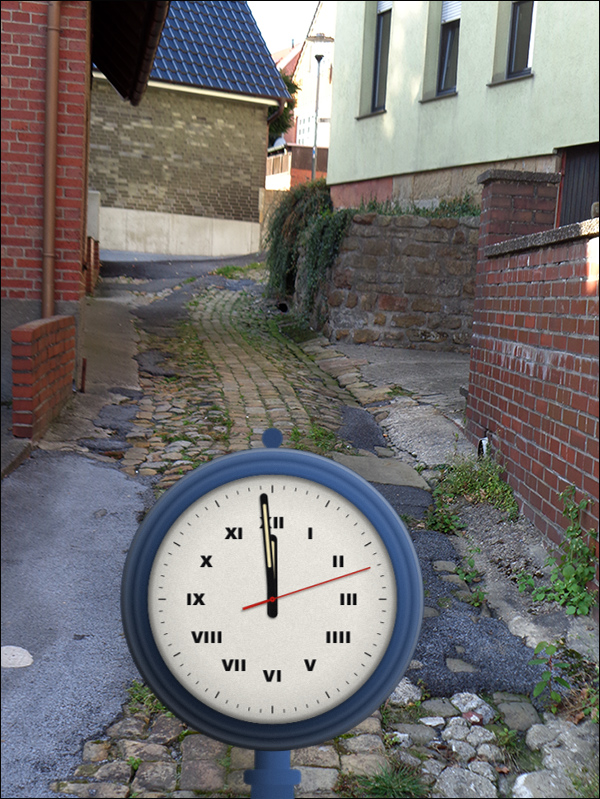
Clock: 11:59:12
